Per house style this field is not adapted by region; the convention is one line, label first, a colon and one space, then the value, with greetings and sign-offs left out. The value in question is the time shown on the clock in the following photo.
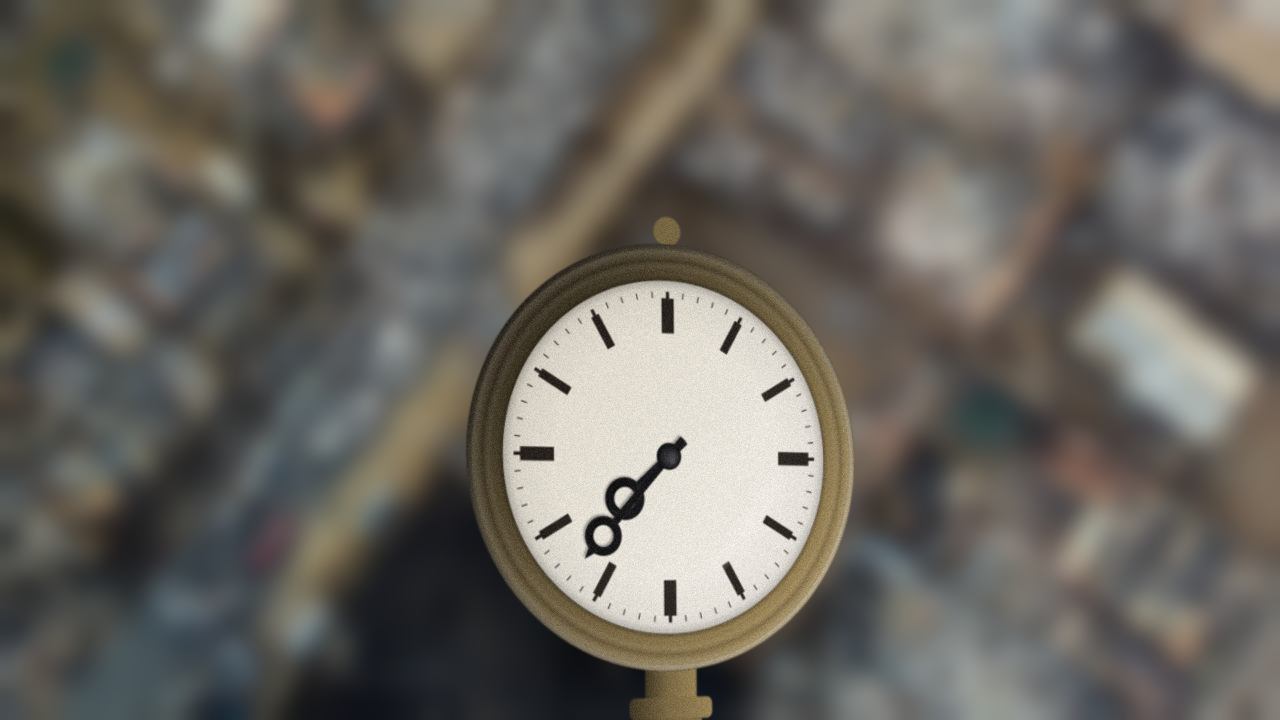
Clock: 7:37
